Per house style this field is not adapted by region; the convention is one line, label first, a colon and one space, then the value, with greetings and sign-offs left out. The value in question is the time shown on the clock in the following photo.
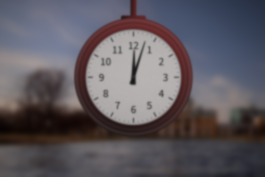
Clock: 12:03
